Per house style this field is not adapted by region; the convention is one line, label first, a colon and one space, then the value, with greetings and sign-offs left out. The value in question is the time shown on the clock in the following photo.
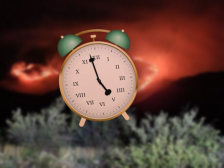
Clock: 4:58
